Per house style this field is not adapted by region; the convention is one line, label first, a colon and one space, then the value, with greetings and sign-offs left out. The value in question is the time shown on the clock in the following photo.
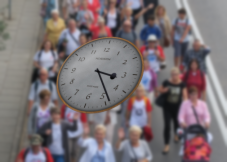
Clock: 3:24
